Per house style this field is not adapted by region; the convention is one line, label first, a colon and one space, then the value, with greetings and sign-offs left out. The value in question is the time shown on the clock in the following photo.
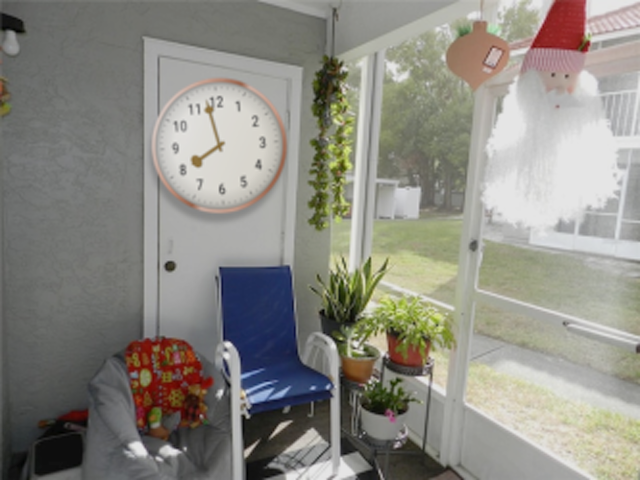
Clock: 7:58
